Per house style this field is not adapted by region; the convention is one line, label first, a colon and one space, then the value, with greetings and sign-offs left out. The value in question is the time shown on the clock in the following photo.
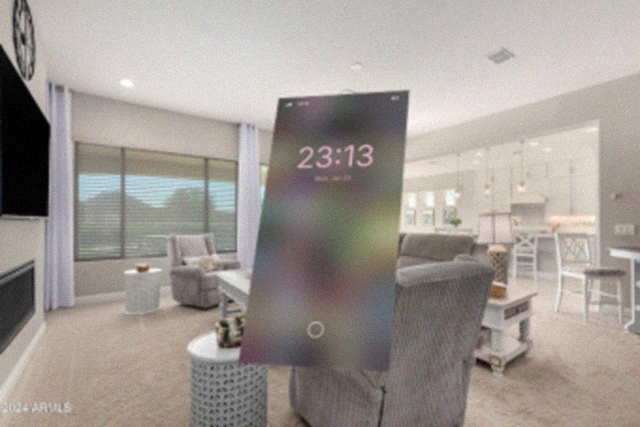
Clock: 23:13
